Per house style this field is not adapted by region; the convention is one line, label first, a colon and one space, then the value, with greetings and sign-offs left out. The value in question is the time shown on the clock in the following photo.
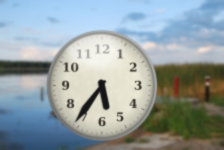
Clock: 5:36
